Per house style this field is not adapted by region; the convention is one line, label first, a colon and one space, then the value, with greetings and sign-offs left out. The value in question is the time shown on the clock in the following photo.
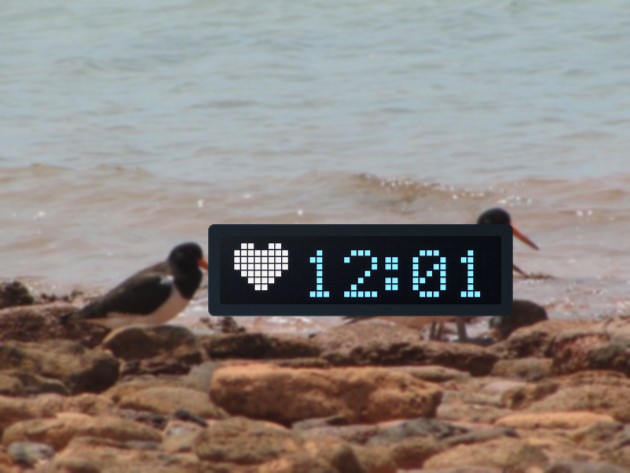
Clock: 12:01
